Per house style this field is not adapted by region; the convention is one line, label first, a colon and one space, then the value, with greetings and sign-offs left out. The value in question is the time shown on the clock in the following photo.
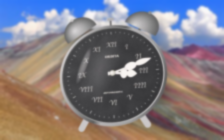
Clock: 3:12
